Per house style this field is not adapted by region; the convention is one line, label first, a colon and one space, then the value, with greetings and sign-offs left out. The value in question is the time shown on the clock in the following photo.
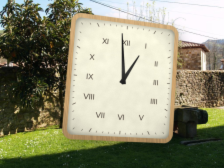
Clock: 12:59
